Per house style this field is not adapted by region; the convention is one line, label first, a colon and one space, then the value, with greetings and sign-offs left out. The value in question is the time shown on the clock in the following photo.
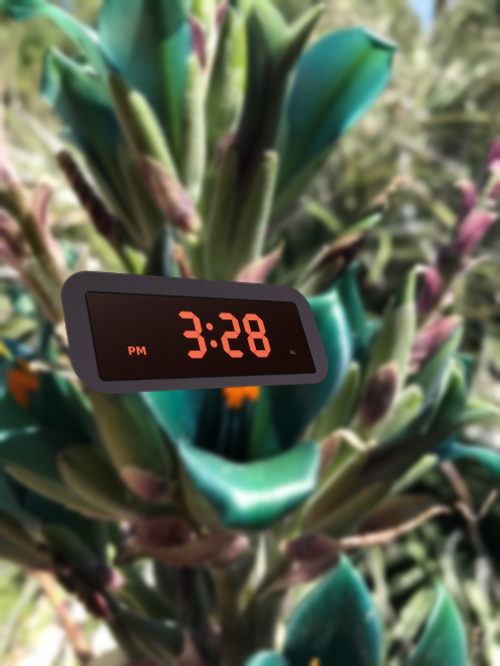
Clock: 3:28
